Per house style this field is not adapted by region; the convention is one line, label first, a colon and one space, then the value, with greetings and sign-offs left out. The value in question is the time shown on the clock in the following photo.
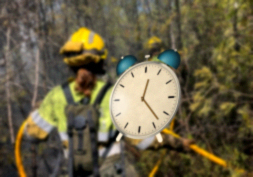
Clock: 12:23
